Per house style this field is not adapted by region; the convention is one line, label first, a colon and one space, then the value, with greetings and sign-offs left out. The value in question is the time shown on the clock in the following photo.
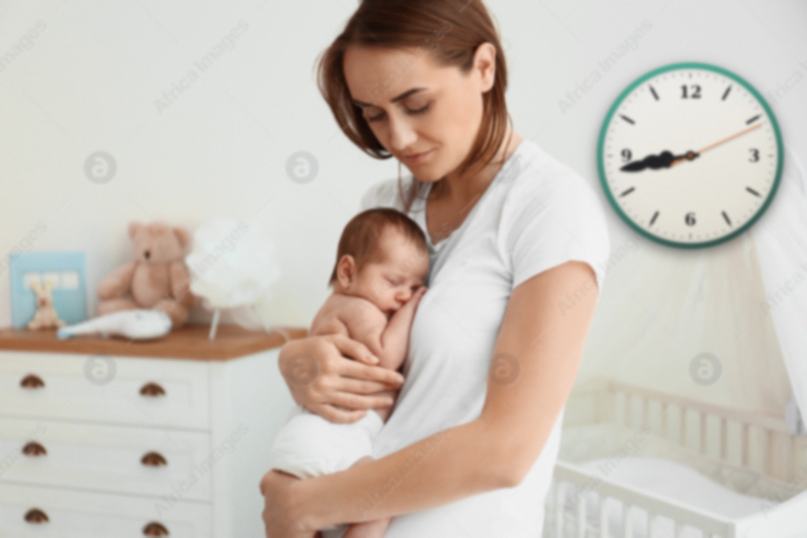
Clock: 8:43:11
